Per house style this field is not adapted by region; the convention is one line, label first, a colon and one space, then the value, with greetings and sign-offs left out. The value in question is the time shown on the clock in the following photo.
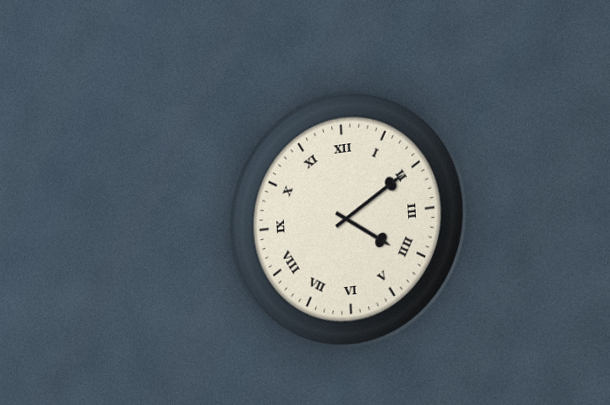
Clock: 4:10
